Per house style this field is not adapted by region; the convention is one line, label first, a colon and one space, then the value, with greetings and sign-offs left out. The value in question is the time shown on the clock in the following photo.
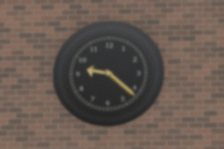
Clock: 9:22
